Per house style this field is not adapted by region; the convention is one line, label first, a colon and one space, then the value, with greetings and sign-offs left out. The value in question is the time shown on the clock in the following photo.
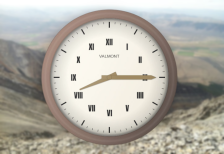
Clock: 8:15
